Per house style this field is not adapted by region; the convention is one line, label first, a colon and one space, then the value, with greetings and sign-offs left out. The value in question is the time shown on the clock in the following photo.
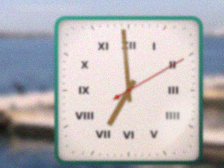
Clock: 6:59:10
